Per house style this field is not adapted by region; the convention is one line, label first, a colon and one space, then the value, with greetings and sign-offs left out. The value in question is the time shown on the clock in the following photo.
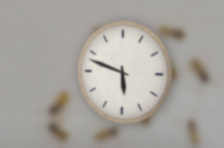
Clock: 5:48
